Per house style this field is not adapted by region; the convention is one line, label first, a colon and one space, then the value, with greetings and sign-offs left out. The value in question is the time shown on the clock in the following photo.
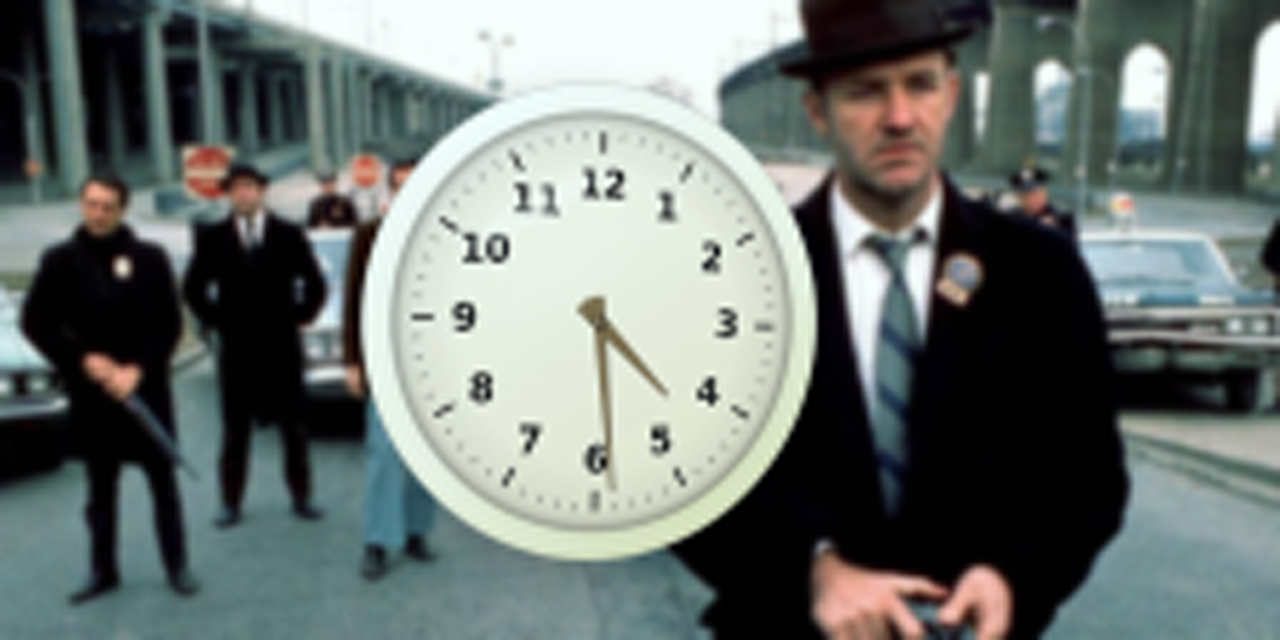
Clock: 4:29
